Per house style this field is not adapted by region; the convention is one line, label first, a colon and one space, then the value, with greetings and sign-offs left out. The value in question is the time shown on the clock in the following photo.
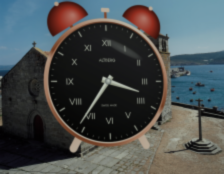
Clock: 3:36
